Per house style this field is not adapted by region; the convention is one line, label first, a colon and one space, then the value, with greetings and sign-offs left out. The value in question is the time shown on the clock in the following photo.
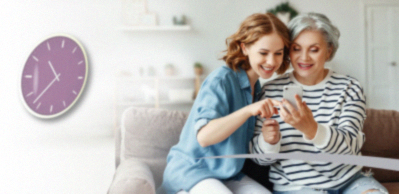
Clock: 10:37
